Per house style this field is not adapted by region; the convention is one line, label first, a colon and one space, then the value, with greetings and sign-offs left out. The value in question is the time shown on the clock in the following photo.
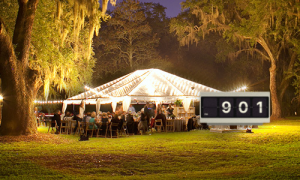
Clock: 9:01
